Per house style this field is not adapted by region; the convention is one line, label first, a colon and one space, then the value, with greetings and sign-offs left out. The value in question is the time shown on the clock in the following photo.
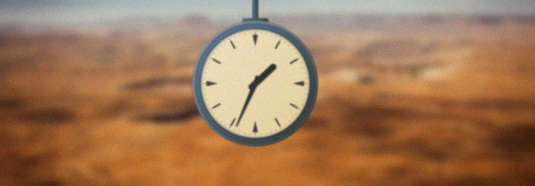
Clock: 1:34
